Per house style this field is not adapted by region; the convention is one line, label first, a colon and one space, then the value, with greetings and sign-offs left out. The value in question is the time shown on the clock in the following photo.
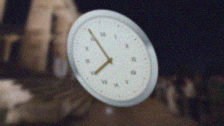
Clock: 7:56
